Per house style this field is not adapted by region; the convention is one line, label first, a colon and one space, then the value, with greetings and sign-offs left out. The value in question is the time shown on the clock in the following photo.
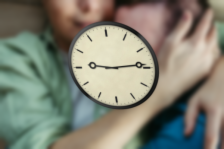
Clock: 9:14
